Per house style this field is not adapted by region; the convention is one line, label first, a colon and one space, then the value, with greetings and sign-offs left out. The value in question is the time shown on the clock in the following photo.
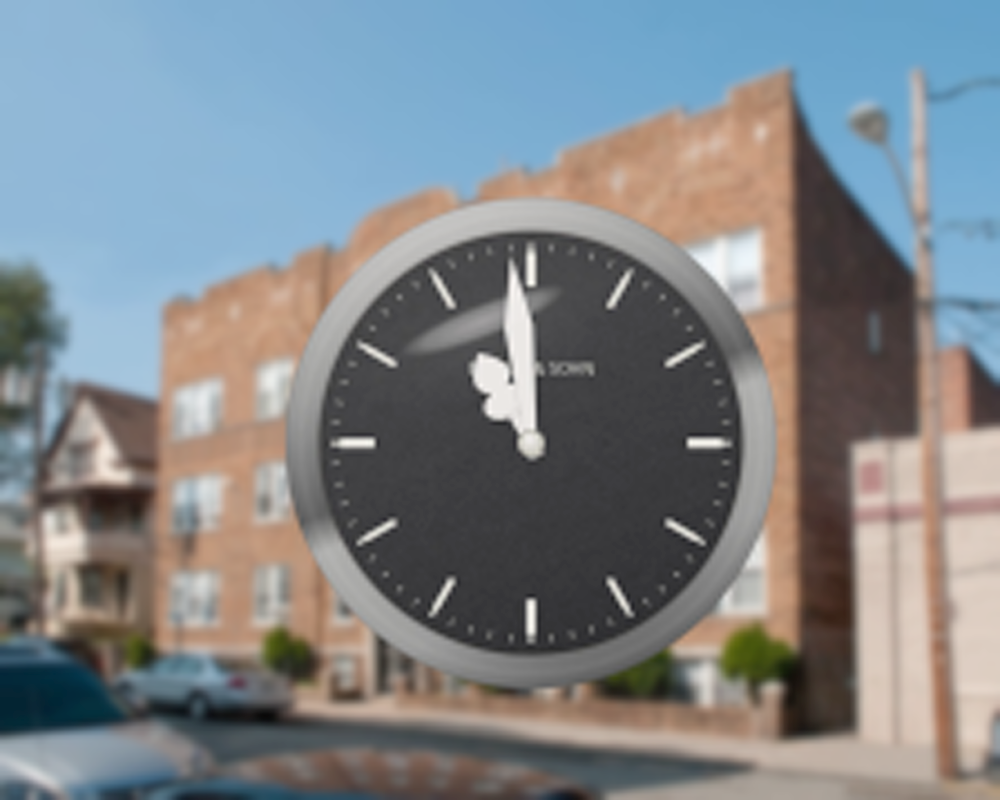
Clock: 10:59
